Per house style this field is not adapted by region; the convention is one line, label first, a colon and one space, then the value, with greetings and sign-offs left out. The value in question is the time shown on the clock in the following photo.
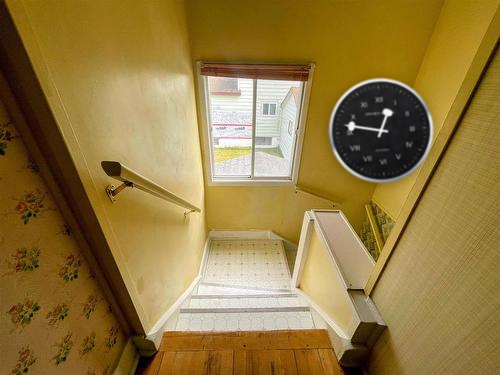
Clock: 12:47
